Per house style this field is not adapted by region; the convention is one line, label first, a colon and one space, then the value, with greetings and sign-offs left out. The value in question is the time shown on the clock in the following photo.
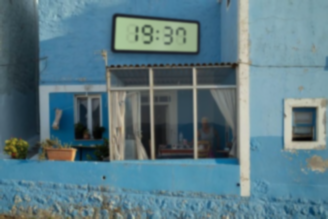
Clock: 19:37
